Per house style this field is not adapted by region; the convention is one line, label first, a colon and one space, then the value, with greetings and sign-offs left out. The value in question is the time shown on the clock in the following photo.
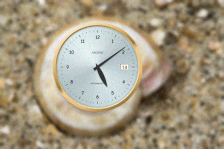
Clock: 5:09
